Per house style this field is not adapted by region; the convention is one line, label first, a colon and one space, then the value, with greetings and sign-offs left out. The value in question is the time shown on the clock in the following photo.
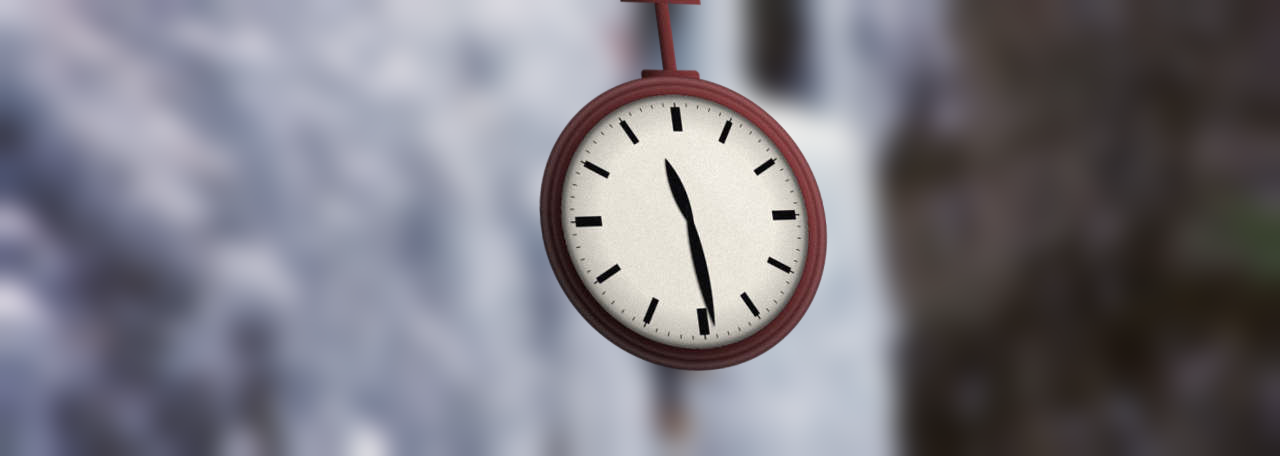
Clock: 11:29
